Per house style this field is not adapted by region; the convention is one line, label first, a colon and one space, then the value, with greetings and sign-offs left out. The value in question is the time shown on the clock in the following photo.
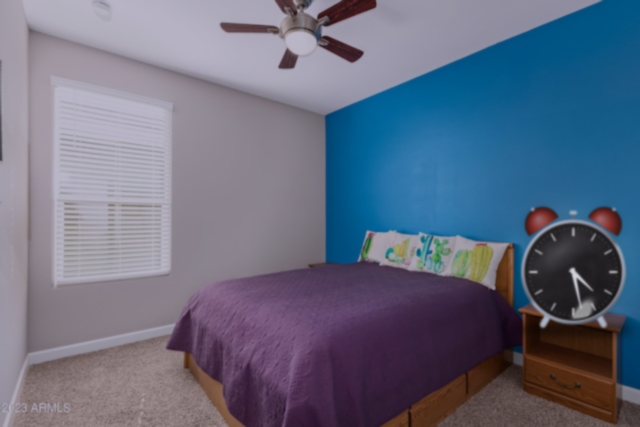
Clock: 4:28
